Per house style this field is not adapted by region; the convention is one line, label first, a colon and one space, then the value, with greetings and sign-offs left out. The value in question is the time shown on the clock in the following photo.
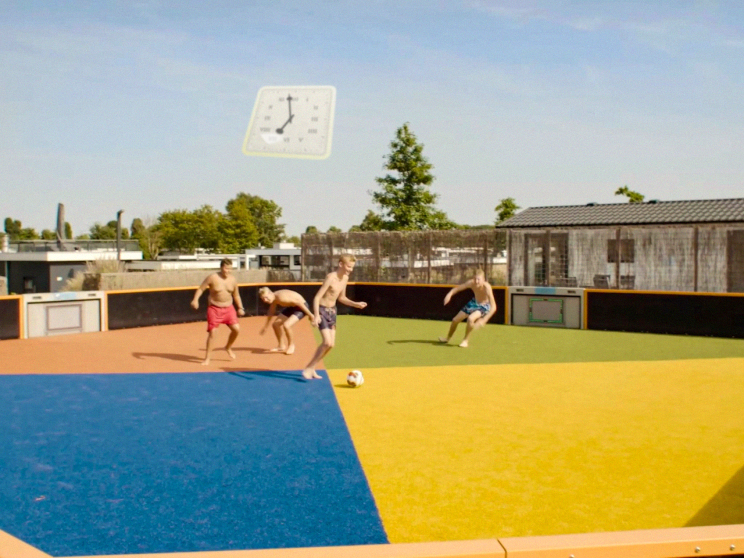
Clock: 6:58
